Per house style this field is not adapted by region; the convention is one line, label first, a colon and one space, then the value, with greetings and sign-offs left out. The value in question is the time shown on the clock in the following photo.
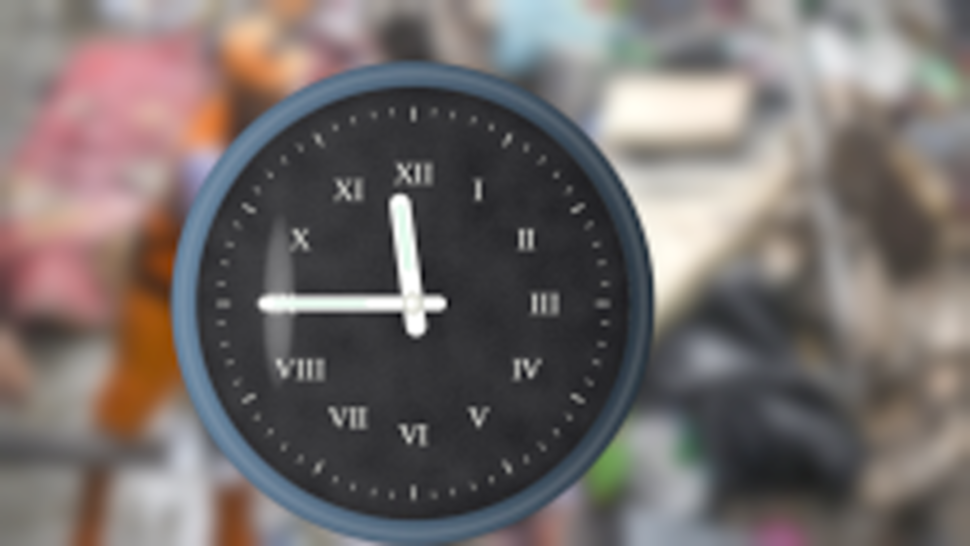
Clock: 11:45
